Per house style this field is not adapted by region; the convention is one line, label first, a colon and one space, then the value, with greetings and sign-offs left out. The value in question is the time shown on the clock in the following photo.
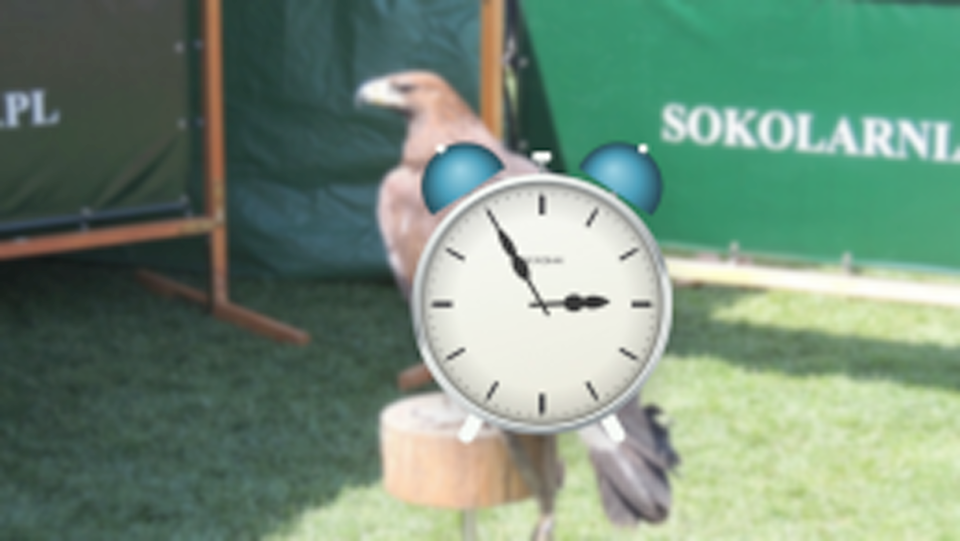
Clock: 2:55
